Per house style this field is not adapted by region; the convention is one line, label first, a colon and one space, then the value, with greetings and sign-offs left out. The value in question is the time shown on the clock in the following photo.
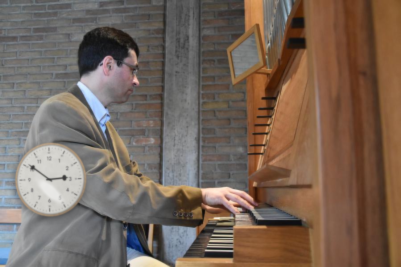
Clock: 2:51
